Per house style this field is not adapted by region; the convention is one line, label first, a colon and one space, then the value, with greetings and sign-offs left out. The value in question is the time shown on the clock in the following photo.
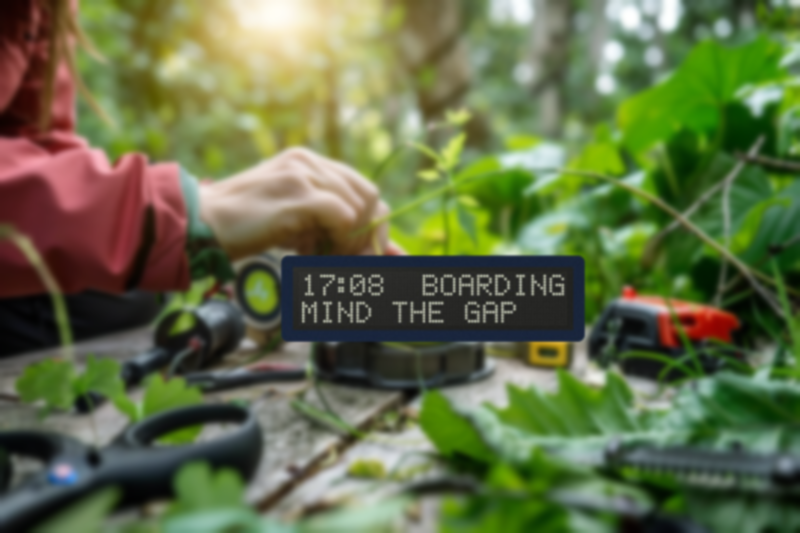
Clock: 17:08
